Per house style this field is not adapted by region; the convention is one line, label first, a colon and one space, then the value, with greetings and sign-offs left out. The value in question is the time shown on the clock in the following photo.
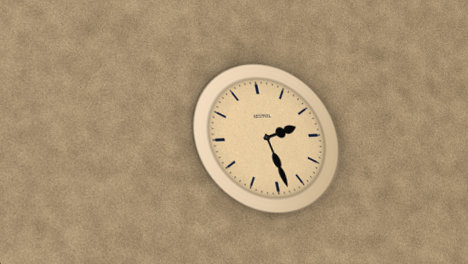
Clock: 2:28
